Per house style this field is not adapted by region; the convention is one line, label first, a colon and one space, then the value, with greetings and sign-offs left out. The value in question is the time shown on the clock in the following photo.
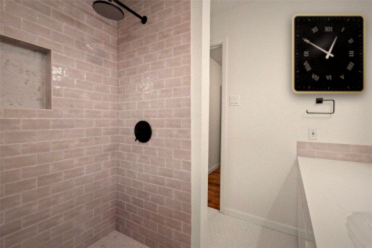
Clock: 12:50
